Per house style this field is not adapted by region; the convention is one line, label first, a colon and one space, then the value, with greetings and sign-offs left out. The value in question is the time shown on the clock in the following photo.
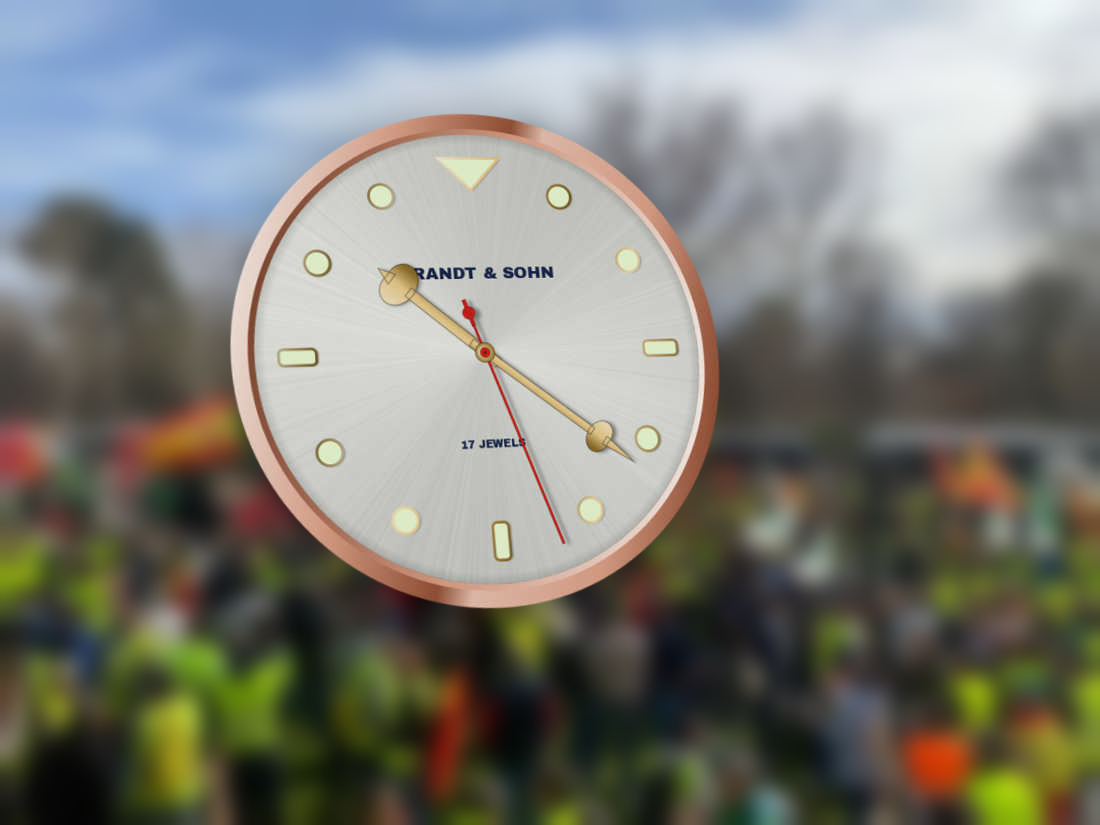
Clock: 10:21:27
